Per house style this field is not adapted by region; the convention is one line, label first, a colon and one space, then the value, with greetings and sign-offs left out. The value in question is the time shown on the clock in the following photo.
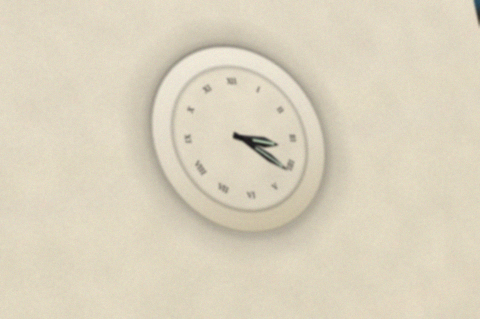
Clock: 3:21
